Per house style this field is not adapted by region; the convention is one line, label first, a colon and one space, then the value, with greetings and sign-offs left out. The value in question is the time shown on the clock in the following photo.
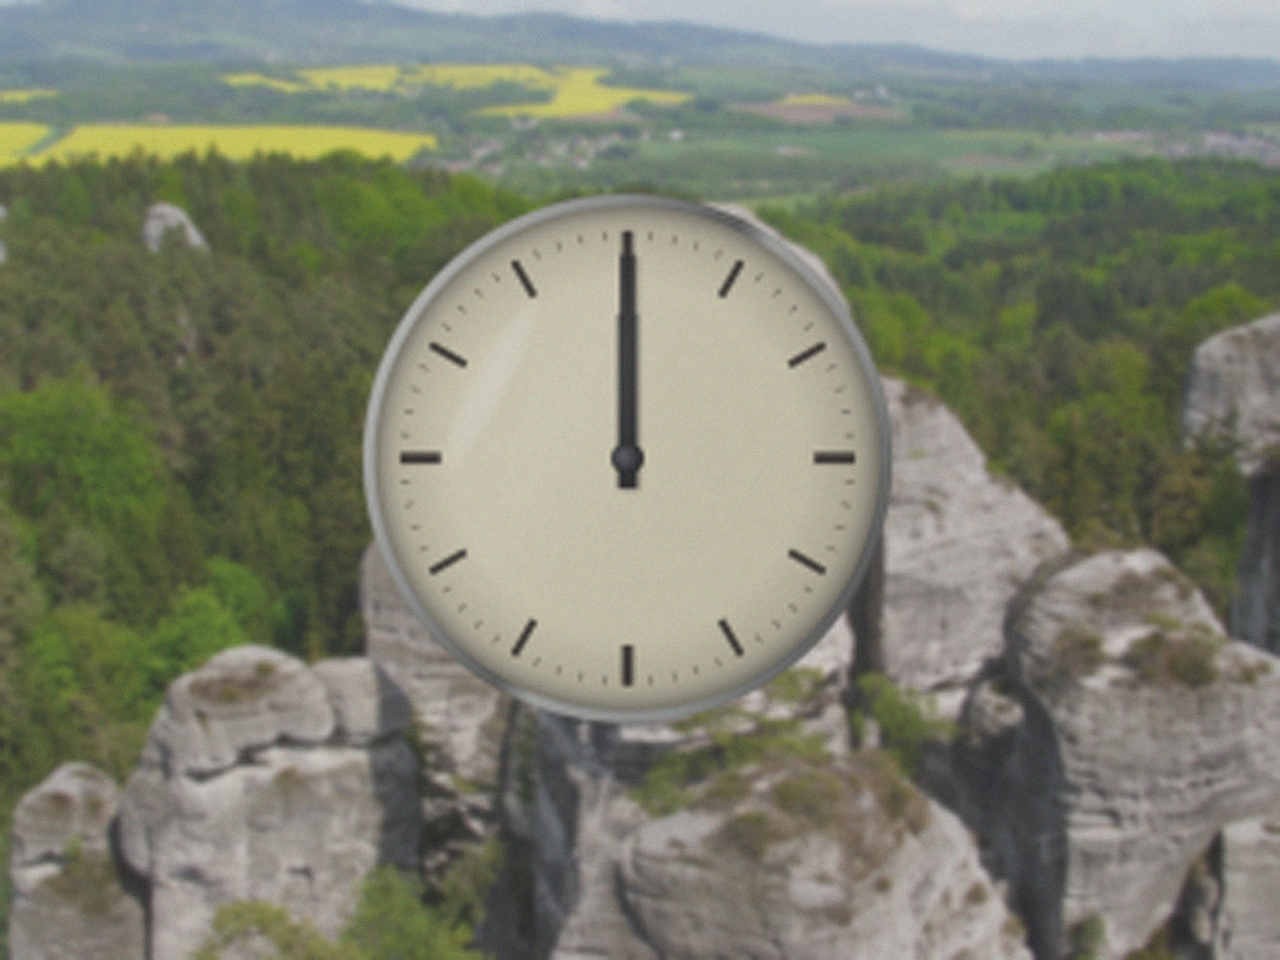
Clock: 12:00
